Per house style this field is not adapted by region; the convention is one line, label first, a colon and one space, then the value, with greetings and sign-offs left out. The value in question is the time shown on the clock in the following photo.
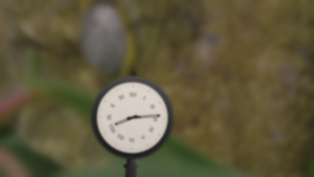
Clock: 8:14
